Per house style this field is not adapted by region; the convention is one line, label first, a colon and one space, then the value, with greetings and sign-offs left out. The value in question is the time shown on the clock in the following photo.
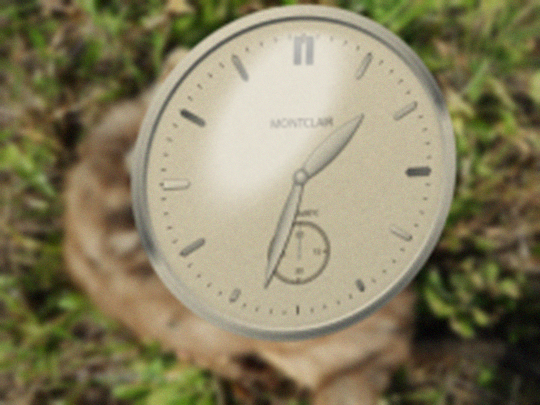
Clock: 1:33
